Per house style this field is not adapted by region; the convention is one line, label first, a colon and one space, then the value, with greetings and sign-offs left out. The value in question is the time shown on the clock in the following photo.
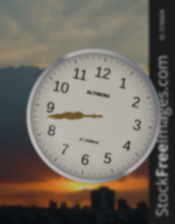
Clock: 8:43
